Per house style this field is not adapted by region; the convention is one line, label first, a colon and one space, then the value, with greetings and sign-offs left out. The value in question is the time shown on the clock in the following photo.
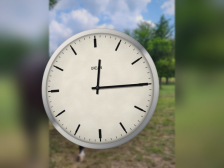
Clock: 12:15
